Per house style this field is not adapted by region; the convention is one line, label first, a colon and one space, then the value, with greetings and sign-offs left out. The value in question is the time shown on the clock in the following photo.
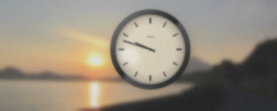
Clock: 9:48
